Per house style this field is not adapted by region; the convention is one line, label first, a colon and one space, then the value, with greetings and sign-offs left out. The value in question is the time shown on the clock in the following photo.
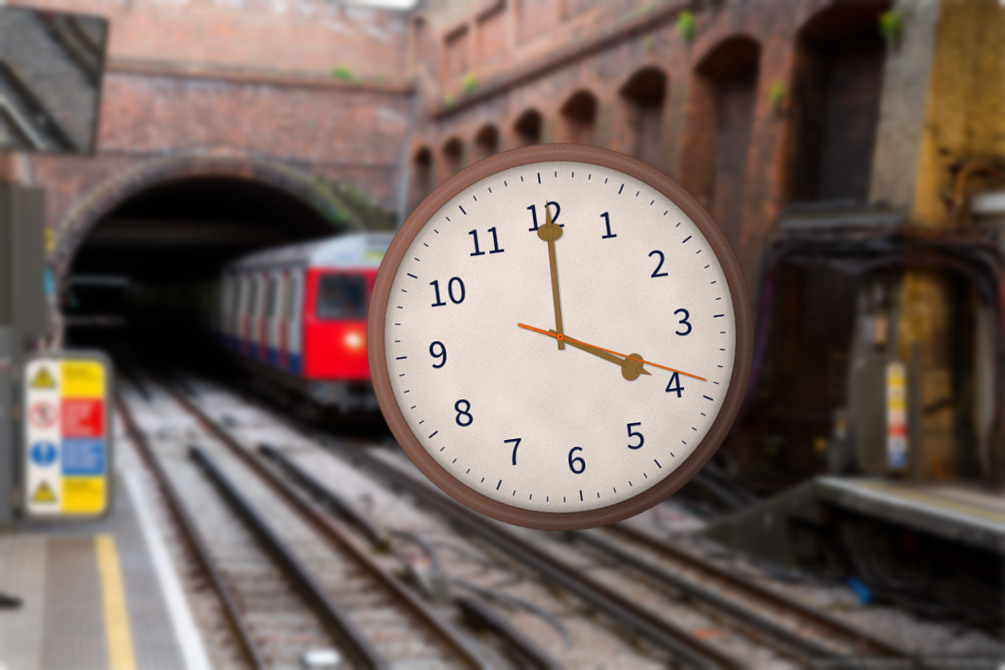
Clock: 4:00:19
